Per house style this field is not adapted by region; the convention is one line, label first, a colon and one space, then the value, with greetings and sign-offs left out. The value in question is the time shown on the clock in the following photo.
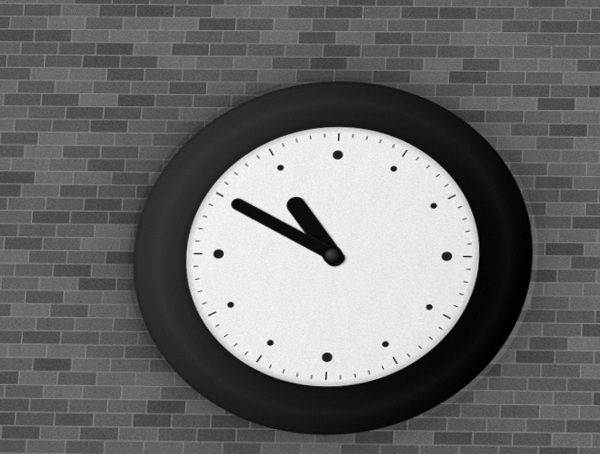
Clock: 10:50
